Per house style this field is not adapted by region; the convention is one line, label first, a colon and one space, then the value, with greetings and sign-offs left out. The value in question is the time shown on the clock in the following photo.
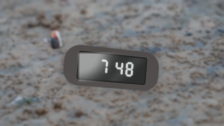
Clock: 7:48
